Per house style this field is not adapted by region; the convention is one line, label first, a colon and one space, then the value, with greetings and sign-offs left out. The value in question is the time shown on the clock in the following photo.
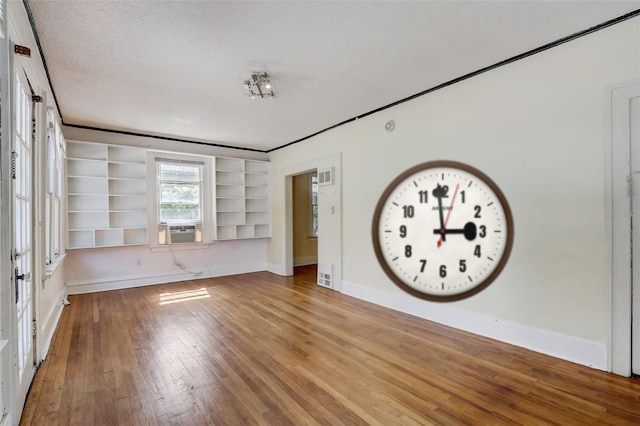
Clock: 2:59:03
